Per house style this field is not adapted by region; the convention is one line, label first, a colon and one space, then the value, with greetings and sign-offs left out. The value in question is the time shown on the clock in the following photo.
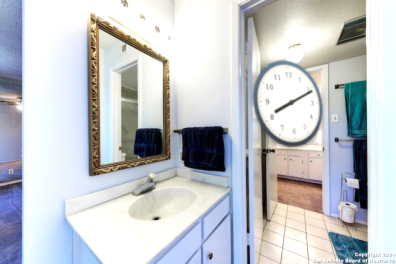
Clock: 8:11
